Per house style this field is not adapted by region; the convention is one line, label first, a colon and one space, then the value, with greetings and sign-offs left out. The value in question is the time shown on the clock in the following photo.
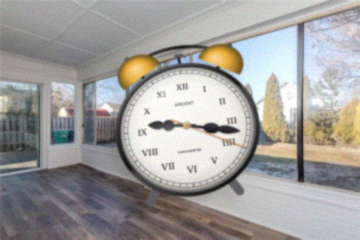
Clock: 9:17:20
